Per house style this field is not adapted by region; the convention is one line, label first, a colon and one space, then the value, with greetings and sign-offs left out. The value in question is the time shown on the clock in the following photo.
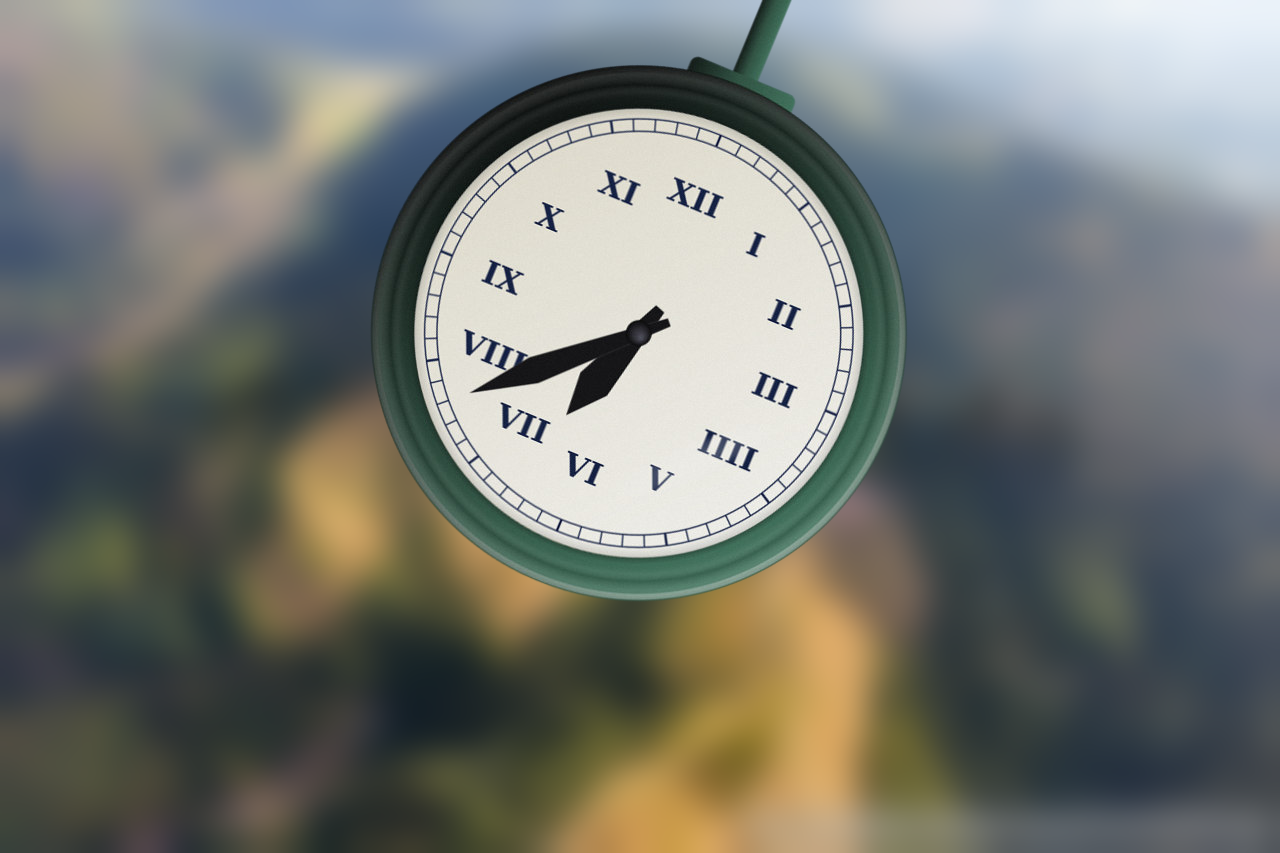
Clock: 6:38
